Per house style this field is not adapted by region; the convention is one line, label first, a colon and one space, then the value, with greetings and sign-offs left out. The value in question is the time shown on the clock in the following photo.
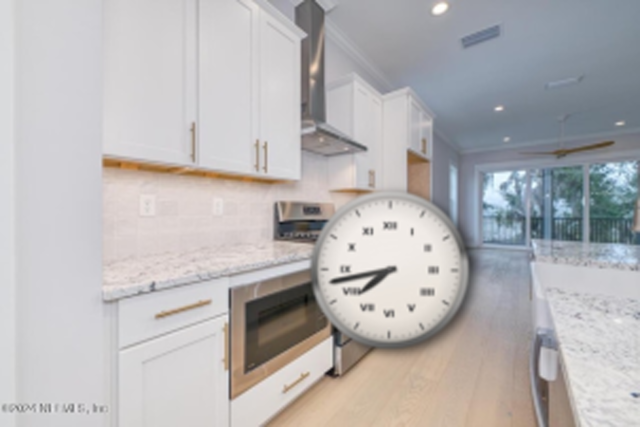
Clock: 7:43
